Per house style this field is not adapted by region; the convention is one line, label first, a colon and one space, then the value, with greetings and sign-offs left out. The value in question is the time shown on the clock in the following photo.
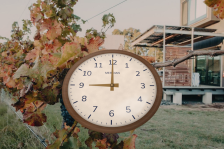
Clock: 9:00
